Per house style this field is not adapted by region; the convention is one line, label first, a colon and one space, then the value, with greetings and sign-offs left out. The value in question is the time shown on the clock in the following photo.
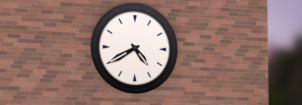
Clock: 4:40
